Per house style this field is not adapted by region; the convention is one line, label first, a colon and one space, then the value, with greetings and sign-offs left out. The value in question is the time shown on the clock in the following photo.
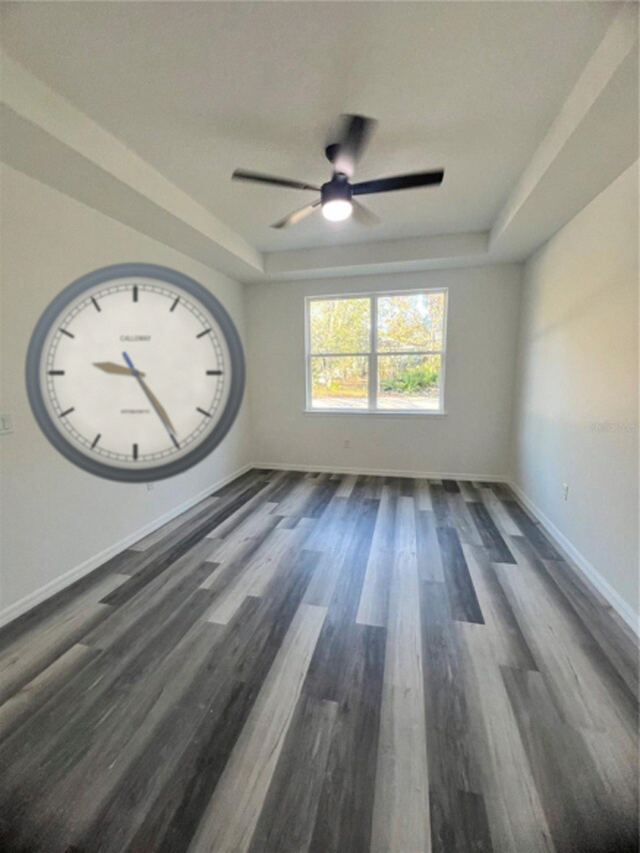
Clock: 9:24:25
